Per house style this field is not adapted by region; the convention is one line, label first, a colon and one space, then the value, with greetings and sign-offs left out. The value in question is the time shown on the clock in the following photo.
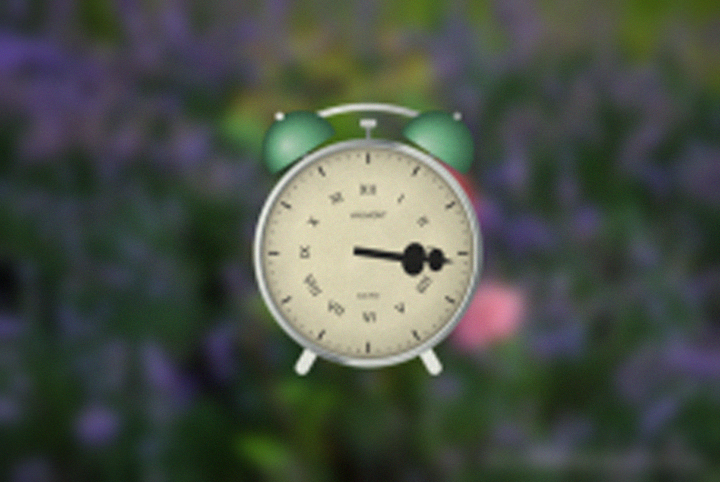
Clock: 3:16
